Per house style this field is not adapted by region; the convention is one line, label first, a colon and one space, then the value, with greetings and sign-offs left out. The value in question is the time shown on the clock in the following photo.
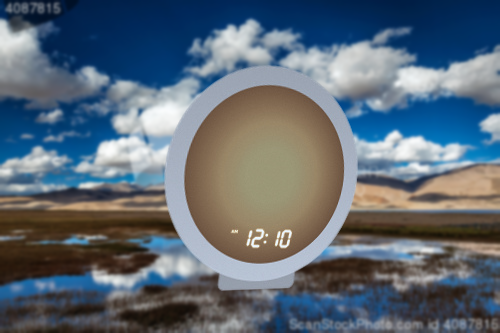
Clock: 12:10
